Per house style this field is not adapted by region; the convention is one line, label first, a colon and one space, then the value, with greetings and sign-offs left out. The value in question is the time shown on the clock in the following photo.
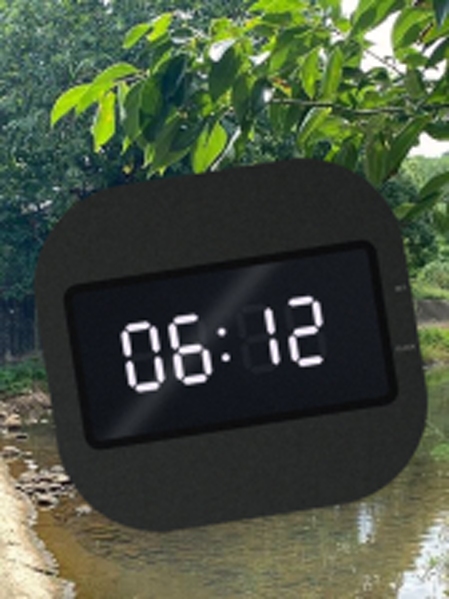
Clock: 6:12
